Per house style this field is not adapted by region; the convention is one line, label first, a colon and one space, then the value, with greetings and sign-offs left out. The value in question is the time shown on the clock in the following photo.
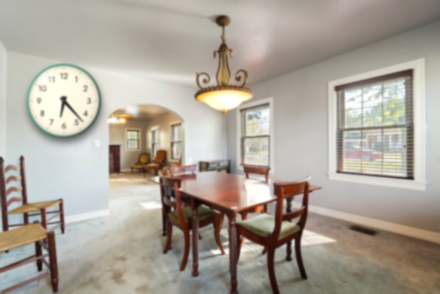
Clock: 6:23
